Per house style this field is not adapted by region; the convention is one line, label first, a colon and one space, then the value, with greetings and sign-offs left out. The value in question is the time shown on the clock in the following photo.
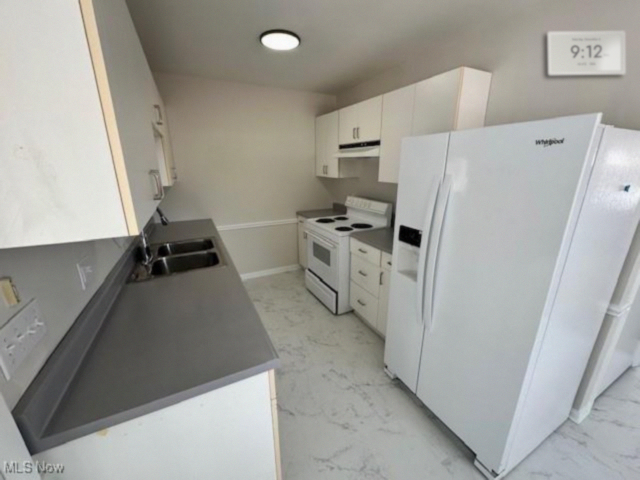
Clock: 9:12
